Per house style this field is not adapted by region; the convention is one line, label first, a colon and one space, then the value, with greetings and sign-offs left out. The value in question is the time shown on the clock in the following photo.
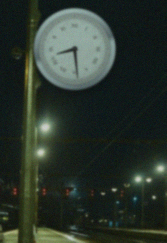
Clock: 8:29
